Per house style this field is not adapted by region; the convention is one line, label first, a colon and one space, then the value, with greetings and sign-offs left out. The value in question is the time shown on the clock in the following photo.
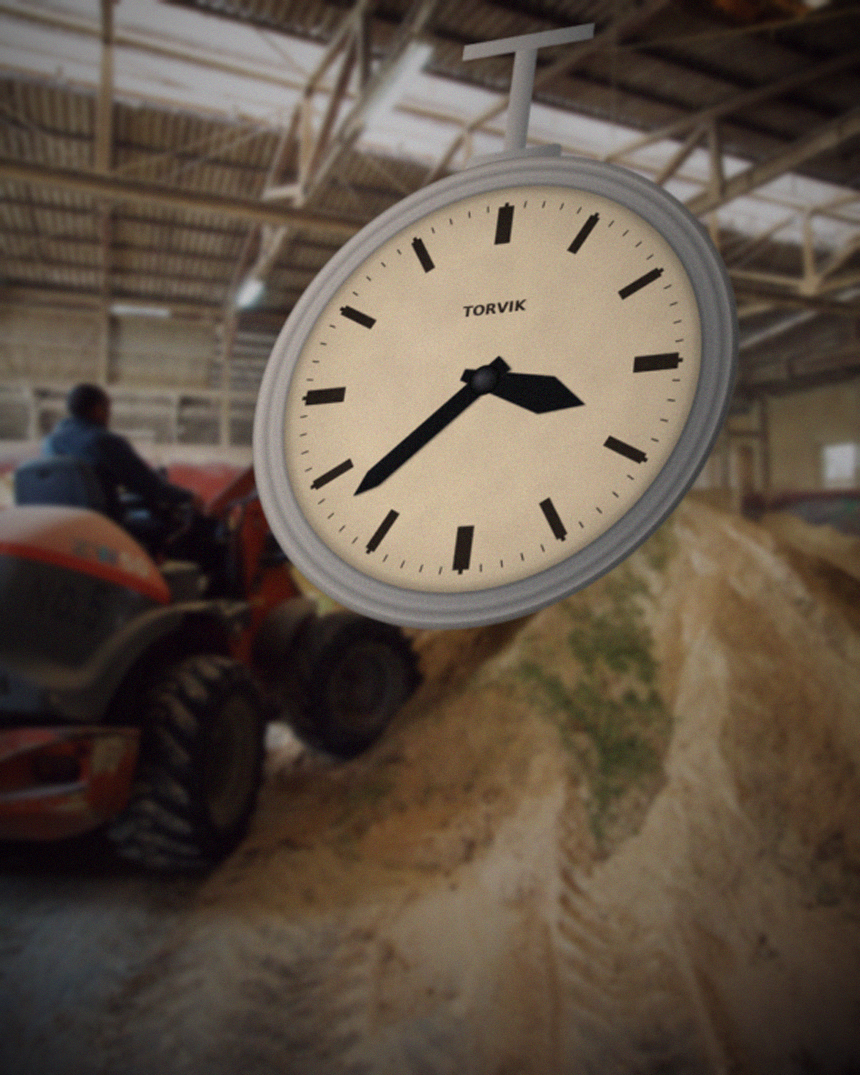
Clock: 3:38
